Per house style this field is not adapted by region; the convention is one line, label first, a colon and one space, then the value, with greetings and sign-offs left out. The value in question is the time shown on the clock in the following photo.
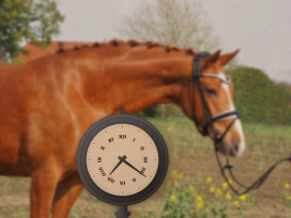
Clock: 7:21
